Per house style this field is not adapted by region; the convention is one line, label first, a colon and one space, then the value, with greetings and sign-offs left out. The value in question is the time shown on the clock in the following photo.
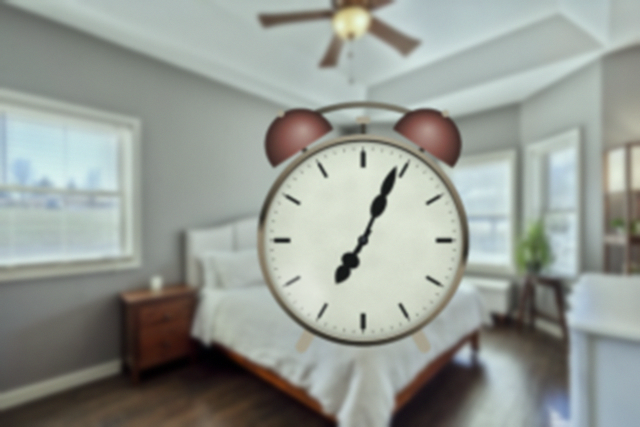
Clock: 7:04
